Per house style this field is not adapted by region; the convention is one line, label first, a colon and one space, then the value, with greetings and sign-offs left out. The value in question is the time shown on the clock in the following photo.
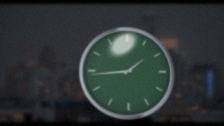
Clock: 1:44
